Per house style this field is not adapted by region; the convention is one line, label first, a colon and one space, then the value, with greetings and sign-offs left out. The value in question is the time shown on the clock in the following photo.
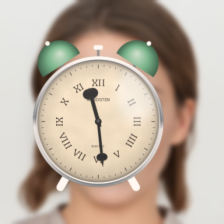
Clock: 11:29
